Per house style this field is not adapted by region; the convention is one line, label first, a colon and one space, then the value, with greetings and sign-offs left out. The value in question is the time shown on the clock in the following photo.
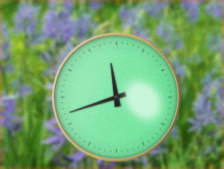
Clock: 11:42
